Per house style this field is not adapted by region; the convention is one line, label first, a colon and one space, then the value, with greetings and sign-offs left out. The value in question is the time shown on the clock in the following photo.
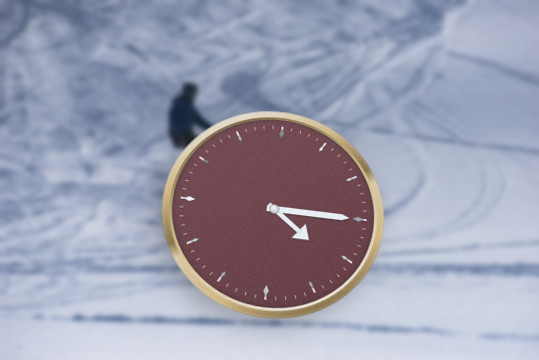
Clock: 4:15
